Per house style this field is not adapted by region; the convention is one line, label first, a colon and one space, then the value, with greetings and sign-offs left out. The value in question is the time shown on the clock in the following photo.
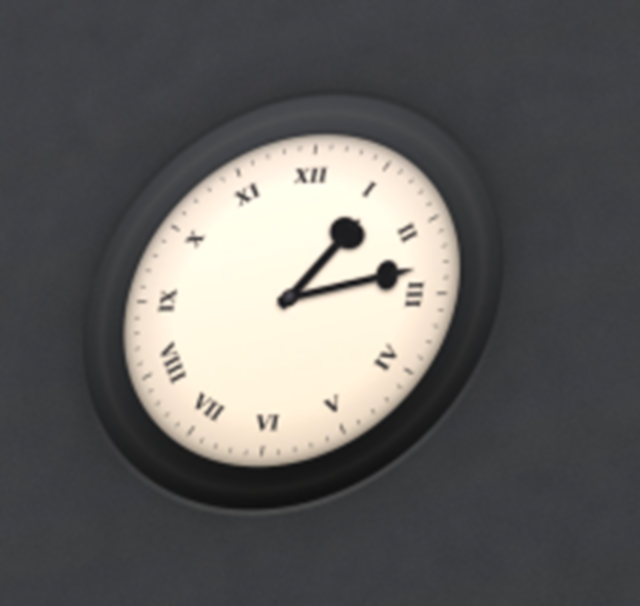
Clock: 1:13
